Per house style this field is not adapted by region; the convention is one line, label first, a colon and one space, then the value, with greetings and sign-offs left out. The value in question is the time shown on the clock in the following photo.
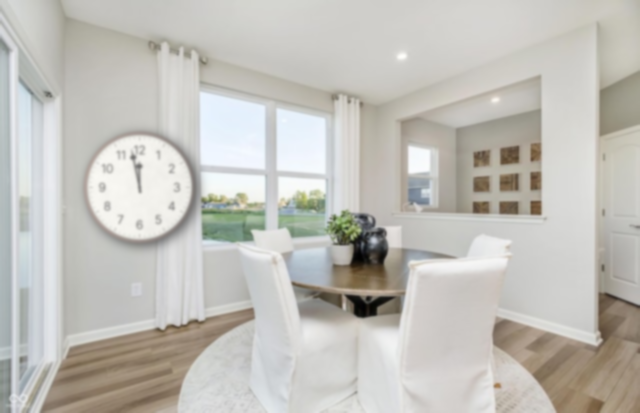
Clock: 11:58
